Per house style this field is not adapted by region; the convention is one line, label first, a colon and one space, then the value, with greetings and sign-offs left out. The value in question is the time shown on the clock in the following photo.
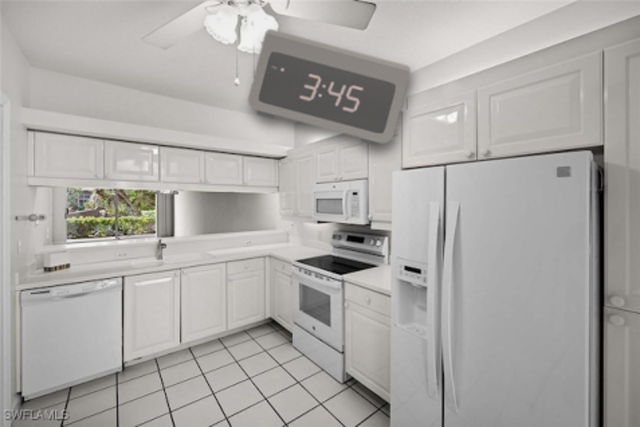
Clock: 3:45
